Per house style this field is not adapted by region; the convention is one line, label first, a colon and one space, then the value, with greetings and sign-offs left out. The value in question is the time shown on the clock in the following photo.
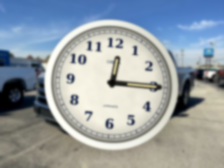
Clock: 12:15
